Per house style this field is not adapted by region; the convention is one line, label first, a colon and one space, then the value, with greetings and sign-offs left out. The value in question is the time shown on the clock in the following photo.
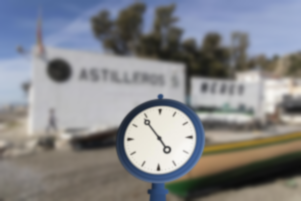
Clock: 4:54
